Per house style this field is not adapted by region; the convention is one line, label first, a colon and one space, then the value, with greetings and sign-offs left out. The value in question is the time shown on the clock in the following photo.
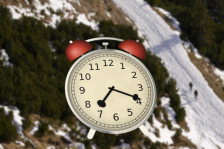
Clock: 7:19
